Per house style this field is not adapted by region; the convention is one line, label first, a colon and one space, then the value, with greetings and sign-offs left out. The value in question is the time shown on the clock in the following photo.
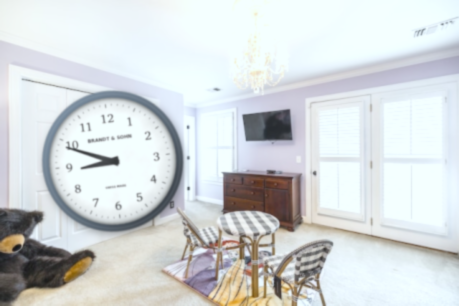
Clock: 8:49
